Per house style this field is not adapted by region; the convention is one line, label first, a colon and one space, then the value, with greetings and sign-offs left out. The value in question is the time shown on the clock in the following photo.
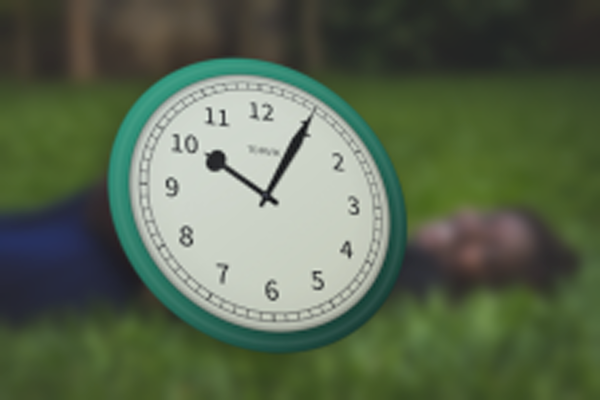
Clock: 10:05
